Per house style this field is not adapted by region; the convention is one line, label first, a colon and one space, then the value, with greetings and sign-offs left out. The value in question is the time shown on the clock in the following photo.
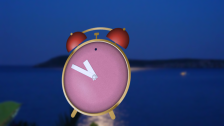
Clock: 10:49
